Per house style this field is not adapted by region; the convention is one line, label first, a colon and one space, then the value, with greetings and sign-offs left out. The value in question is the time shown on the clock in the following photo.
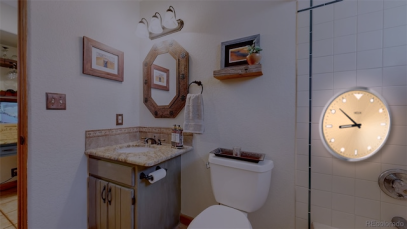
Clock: 8:52
